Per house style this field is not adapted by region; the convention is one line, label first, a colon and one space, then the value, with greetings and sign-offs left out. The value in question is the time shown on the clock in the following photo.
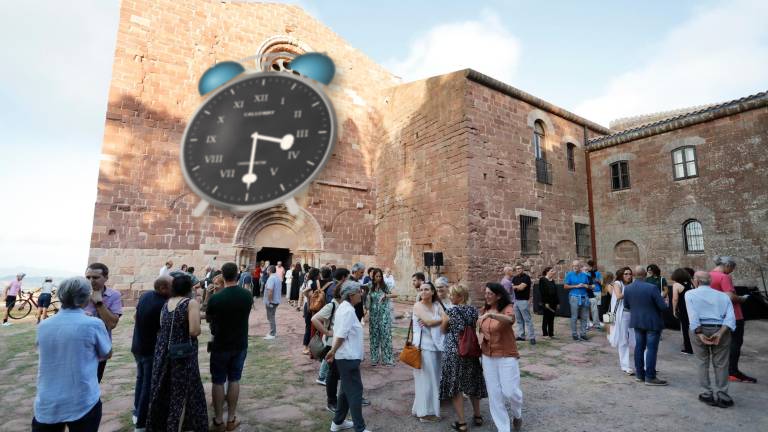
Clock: 3:30
